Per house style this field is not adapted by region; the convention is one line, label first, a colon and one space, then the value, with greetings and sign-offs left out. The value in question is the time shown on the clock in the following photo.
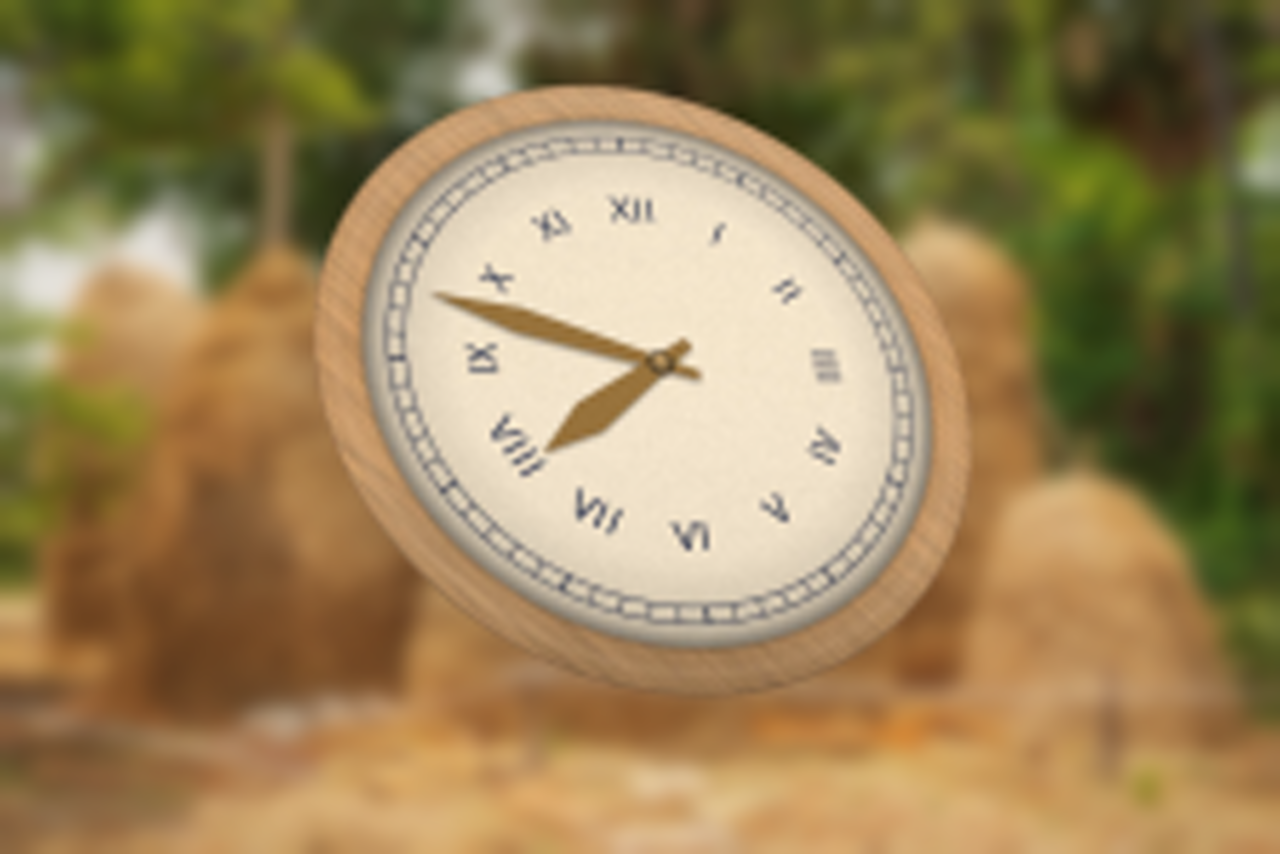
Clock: 7:48
